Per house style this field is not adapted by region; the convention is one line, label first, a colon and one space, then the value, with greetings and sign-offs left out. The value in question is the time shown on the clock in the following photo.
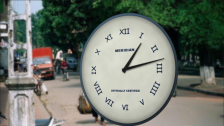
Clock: 1:13
